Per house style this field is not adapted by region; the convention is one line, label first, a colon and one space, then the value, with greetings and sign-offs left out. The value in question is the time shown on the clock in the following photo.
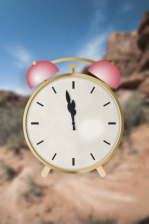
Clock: 11:58
